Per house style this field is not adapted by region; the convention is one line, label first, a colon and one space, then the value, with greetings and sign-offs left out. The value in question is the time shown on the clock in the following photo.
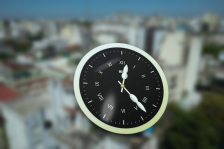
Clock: 12:23
